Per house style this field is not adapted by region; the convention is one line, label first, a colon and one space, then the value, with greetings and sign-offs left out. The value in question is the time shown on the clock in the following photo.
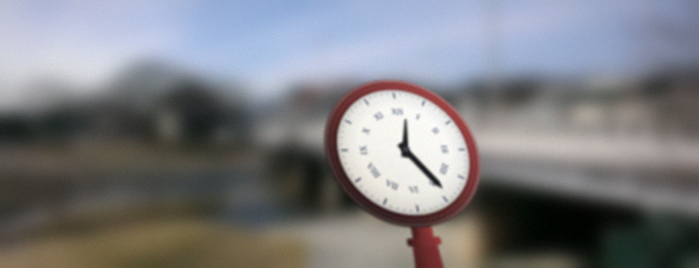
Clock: 12:24
